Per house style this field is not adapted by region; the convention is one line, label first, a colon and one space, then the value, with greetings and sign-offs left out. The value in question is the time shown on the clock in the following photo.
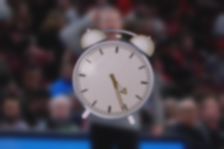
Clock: 4:26
